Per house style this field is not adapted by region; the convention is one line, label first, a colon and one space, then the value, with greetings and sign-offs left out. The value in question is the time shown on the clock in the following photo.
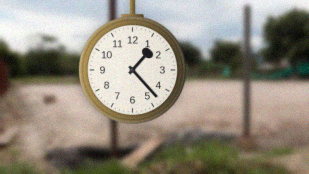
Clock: 1:23
